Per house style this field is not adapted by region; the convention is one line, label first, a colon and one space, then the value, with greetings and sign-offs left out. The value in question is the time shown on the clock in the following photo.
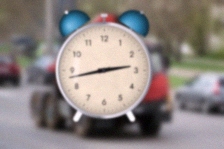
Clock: 2:43
